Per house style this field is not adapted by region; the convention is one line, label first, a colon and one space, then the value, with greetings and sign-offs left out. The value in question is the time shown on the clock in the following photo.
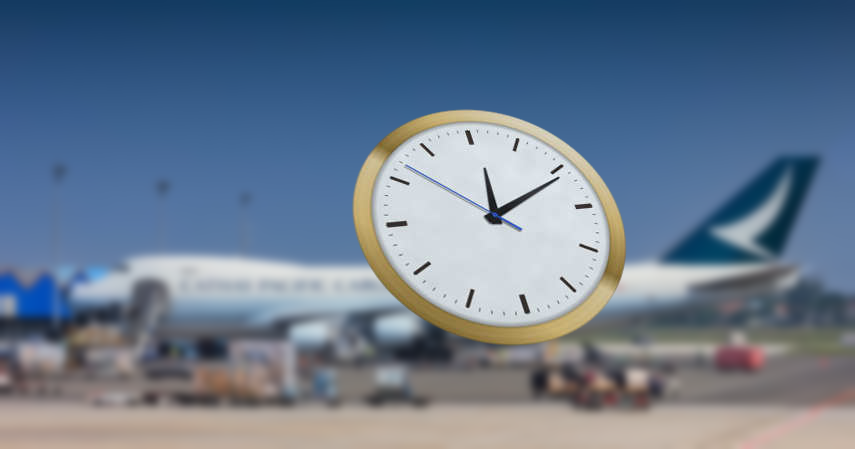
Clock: 12:10:52
